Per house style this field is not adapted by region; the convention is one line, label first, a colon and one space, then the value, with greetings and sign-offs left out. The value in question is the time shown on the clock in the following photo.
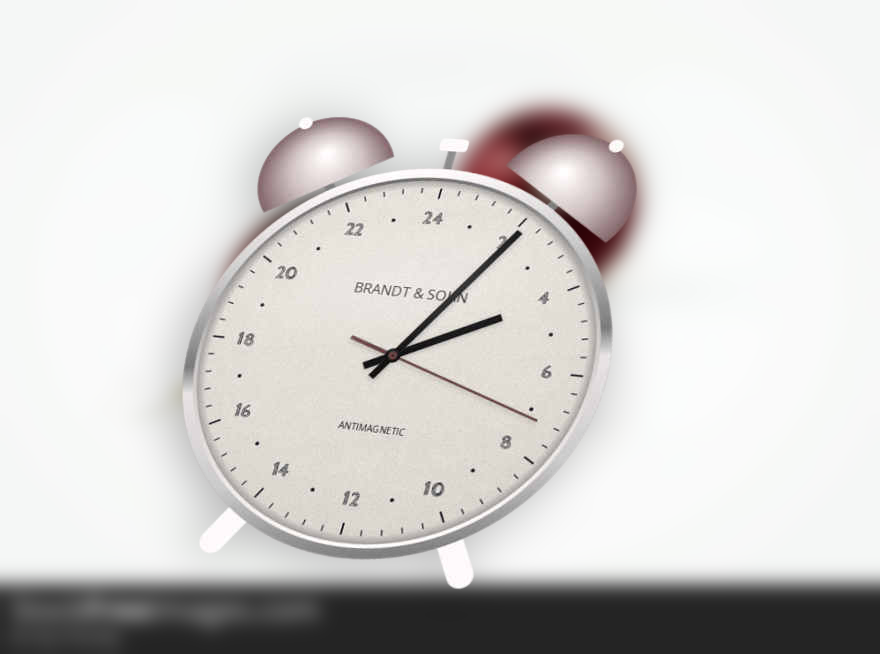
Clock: 4:05:18
